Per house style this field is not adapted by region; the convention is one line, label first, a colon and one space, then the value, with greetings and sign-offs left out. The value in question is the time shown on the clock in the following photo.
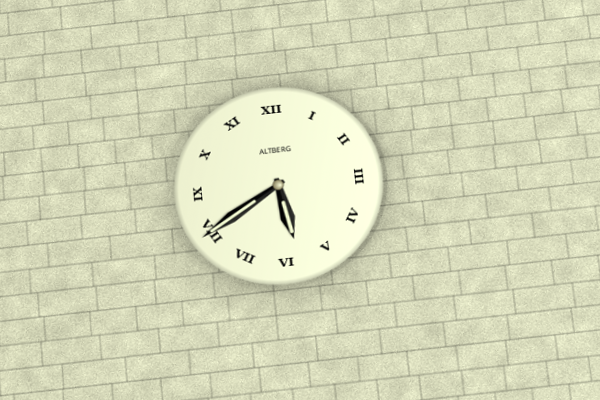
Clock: 5:40
